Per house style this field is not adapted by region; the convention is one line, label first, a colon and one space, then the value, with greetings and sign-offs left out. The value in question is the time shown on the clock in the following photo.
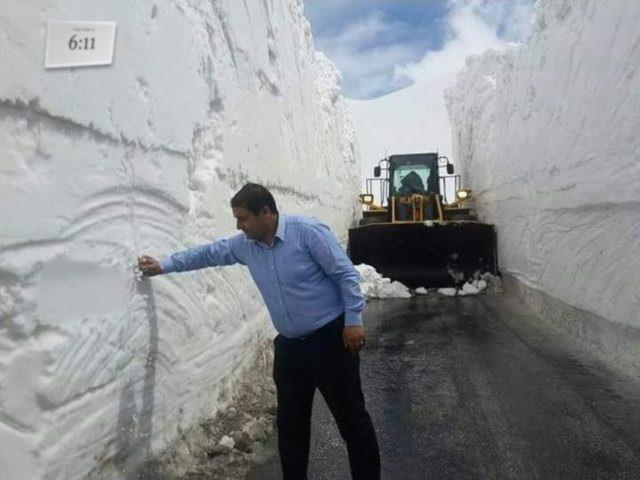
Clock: 6:11
